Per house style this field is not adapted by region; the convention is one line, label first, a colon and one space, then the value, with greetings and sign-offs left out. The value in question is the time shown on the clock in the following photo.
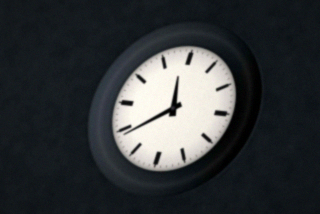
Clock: 11:39
